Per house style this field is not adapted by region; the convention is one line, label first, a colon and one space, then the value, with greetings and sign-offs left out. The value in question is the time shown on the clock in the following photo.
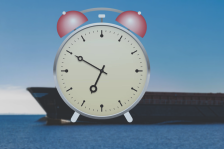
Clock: 6:50
